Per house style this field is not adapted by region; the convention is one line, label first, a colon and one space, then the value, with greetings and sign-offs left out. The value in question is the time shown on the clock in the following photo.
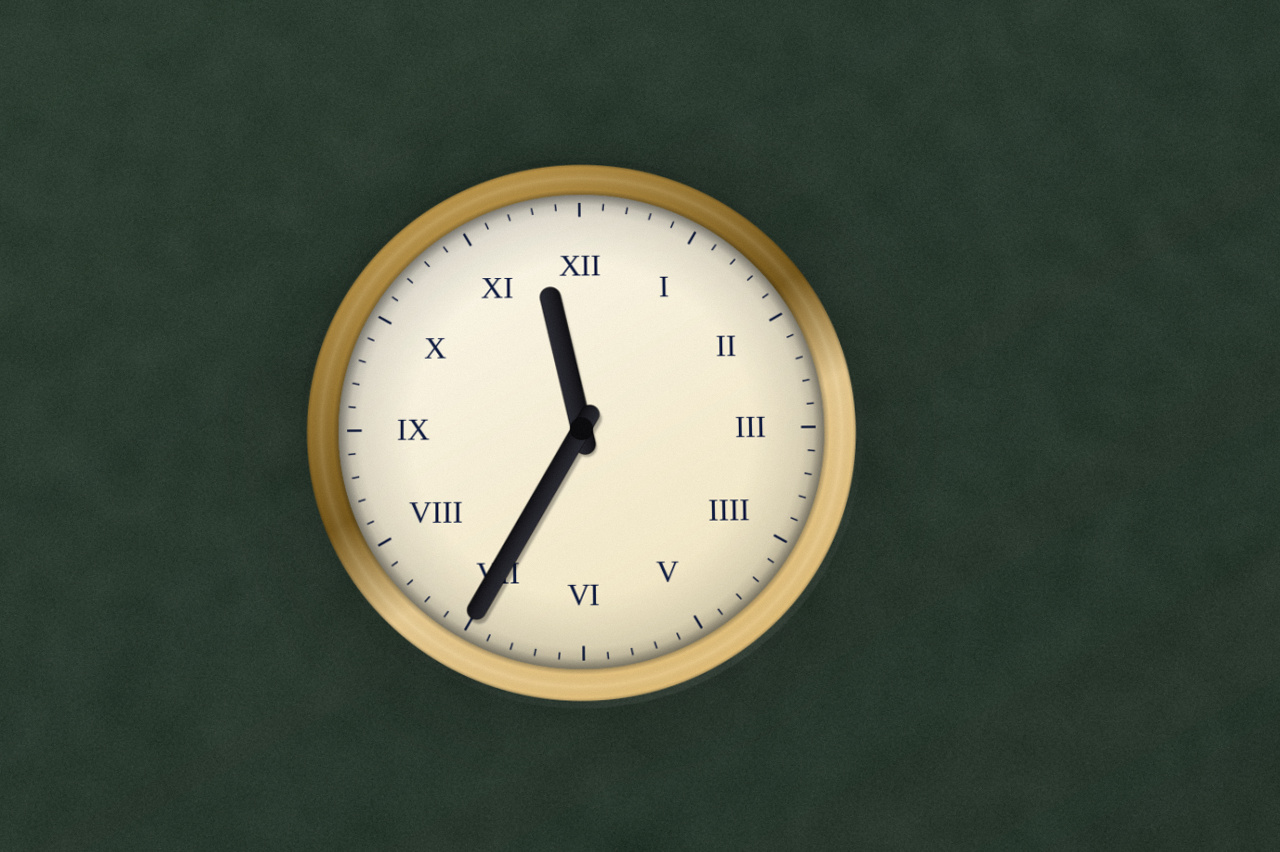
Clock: 11:35
